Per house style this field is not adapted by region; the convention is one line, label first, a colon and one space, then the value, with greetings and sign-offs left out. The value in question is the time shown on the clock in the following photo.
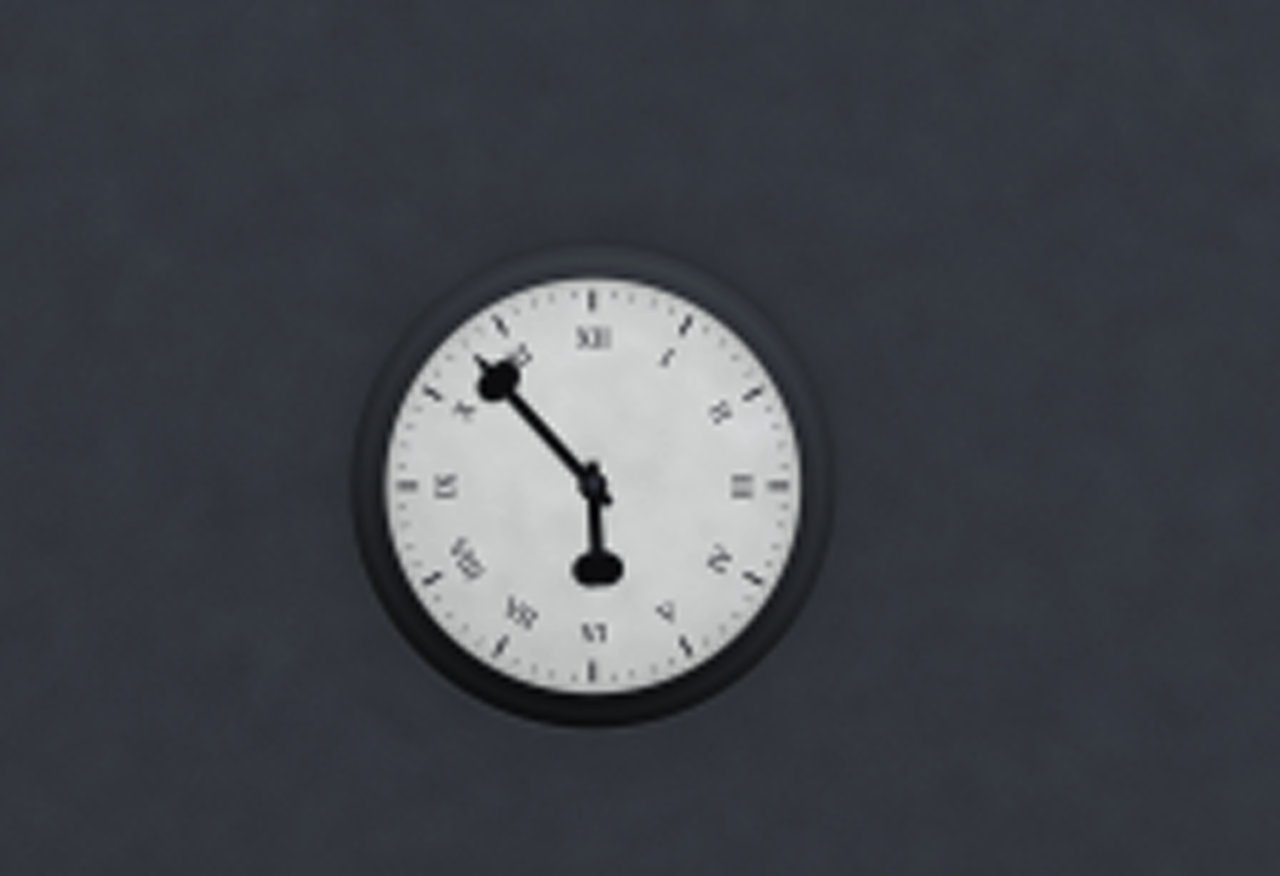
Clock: 5:53
